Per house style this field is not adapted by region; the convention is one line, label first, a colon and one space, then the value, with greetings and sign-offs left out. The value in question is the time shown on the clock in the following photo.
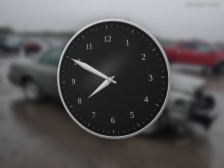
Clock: 7:50
